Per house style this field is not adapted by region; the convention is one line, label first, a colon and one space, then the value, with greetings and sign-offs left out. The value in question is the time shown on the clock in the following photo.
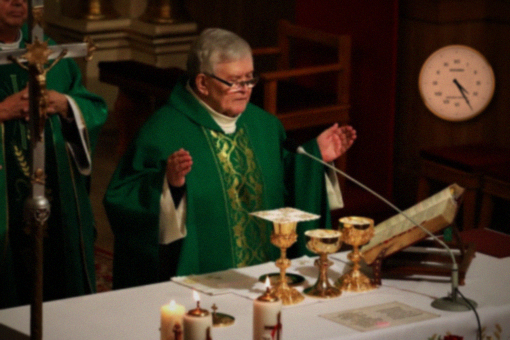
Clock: 4:25
